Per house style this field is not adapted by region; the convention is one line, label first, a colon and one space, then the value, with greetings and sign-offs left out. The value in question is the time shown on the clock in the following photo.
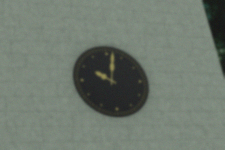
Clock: 10:02
